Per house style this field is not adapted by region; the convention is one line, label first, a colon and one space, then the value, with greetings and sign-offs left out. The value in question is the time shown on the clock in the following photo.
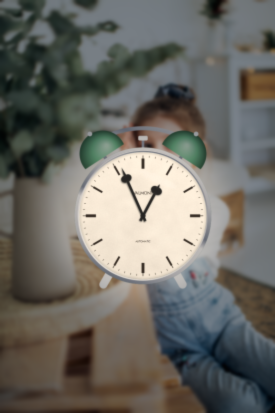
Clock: 12:56
